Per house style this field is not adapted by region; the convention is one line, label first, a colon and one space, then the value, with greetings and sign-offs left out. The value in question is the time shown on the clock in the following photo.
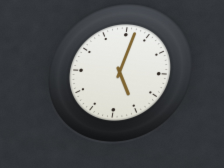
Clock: 5:02
